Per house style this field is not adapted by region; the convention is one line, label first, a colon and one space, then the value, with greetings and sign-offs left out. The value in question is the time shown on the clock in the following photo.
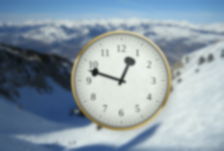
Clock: 12:48
